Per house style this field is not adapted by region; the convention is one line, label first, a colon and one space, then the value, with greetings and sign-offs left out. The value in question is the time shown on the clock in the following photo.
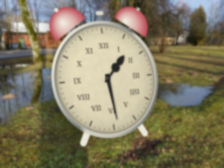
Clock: 1:29
